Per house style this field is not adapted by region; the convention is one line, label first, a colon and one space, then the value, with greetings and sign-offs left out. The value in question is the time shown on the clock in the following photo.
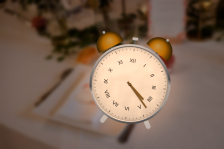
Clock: 4:23
